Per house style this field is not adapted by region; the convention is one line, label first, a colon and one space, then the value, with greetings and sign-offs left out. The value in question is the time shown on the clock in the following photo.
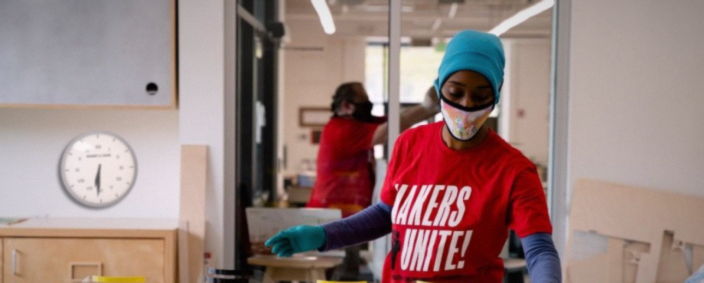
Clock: 6:31
